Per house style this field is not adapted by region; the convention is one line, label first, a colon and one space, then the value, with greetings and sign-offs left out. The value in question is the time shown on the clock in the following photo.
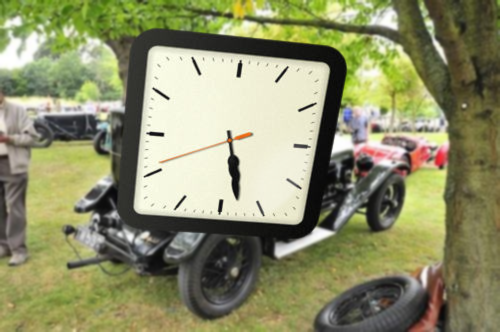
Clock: 5:27:41
